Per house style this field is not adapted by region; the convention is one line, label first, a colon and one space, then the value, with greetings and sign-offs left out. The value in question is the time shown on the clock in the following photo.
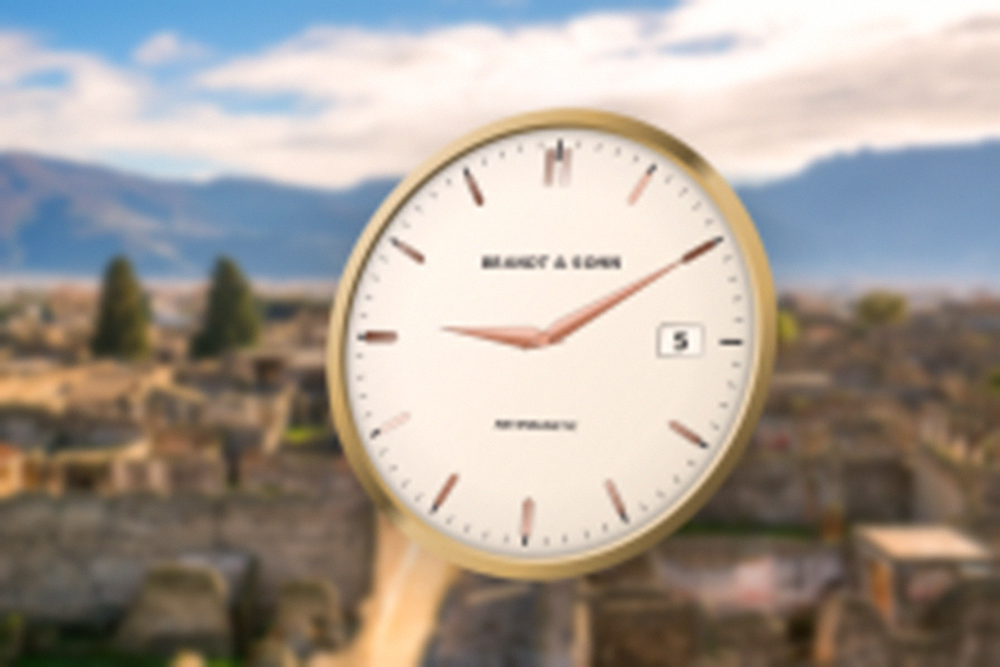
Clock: 9:10
